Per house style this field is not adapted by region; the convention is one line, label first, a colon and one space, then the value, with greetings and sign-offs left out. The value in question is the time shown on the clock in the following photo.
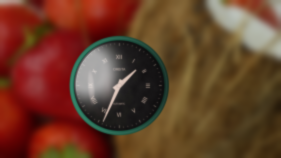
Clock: 1:34
